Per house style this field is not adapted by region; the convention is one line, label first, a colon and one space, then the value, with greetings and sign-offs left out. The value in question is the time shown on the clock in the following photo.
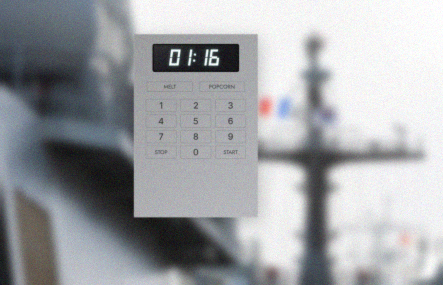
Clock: 1:16
